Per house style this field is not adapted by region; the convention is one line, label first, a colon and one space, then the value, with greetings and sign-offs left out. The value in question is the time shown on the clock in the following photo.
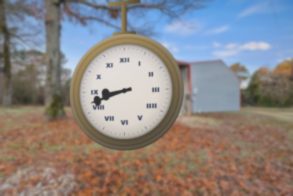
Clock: 8:42
